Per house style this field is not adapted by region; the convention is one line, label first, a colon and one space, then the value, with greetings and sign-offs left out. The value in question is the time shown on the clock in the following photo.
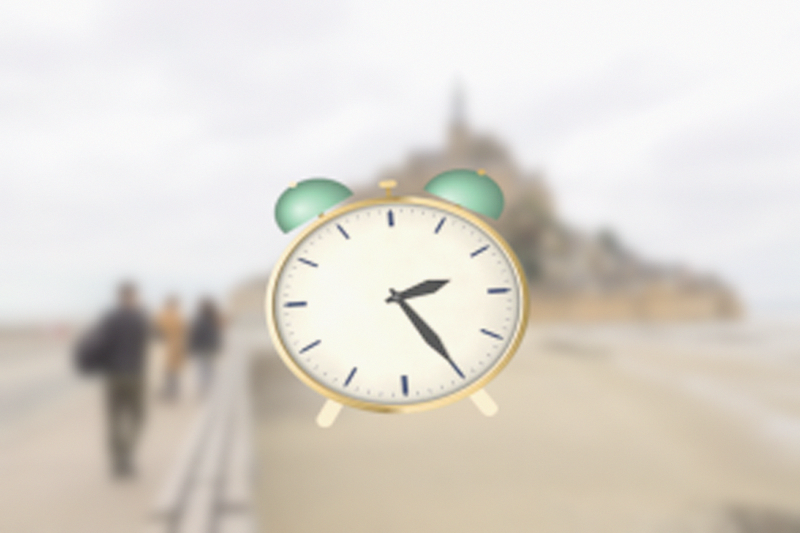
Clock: 2:25
